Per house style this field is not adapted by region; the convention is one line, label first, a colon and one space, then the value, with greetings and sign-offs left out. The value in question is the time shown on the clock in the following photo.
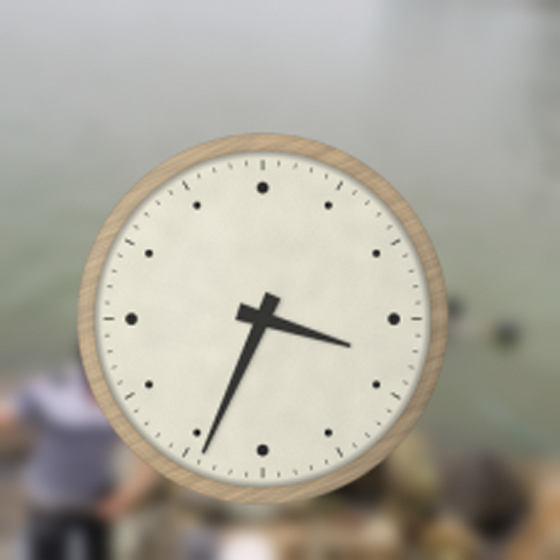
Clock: 3:34
